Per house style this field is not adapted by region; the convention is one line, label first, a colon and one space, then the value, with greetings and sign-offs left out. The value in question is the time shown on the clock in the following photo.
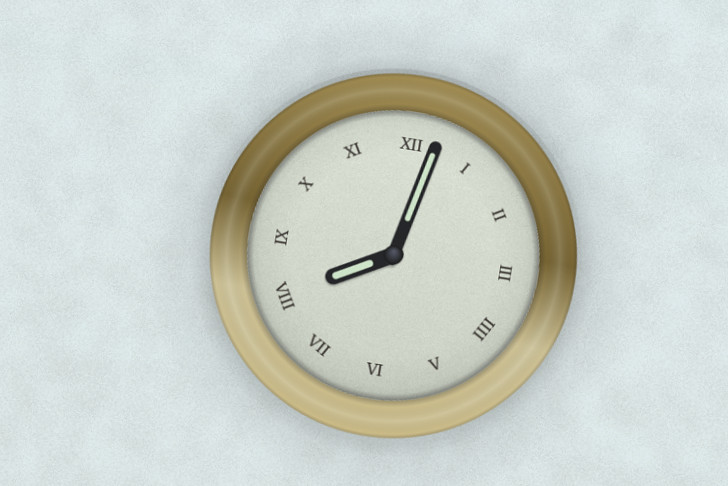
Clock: 8:02
